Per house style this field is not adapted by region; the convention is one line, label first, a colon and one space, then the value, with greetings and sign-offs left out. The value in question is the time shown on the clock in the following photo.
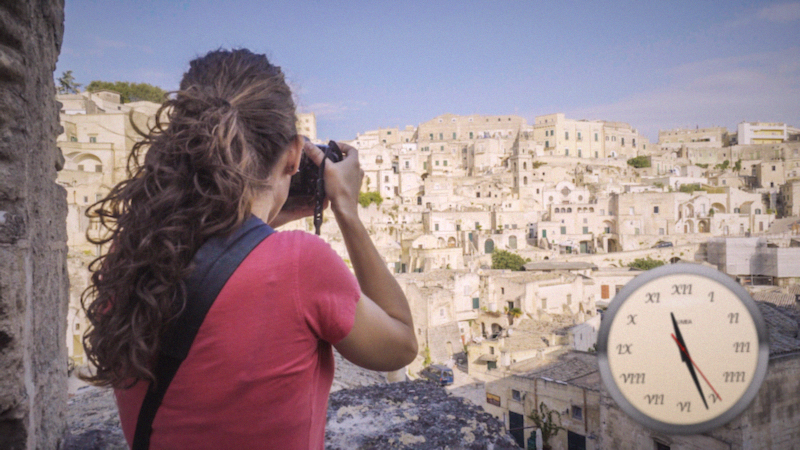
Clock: 11:26:24
